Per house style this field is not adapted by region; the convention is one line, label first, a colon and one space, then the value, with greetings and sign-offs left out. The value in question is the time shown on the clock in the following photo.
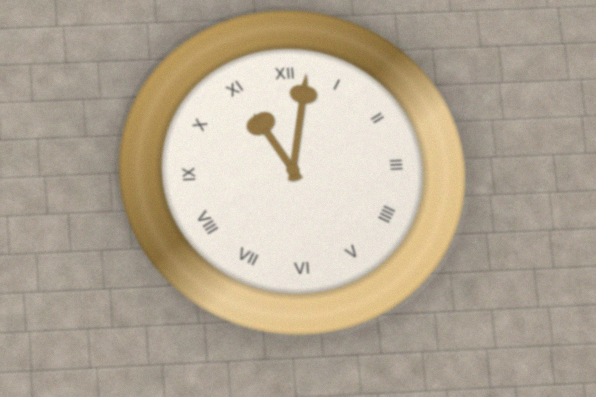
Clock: 11:02
